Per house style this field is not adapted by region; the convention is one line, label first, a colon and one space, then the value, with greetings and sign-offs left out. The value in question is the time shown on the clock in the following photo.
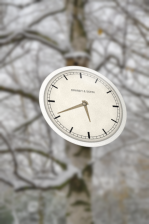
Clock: 5:41
